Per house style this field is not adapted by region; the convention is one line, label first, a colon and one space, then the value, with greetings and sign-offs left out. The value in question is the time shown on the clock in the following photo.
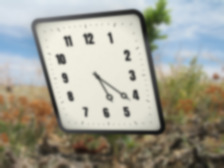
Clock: 5:22
